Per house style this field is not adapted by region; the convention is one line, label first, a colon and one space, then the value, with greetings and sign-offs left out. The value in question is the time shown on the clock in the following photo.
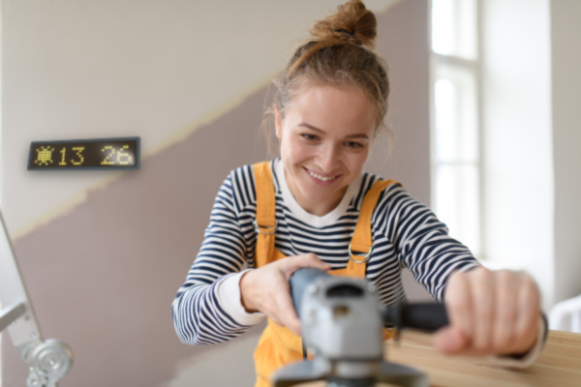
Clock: 13:26
